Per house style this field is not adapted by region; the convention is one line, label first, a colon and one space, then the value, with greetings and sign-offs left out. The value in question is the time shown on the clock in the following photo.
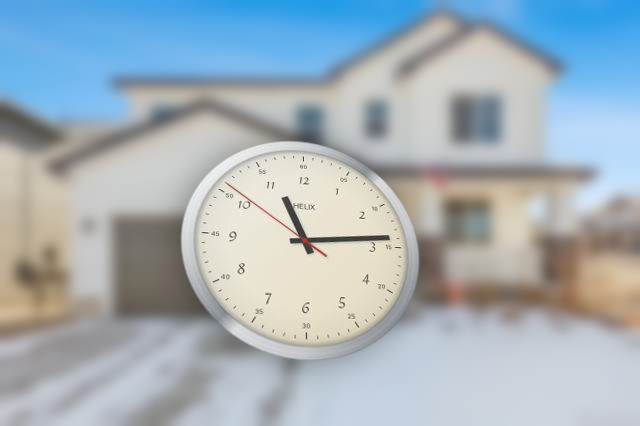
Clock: 11:13:51
